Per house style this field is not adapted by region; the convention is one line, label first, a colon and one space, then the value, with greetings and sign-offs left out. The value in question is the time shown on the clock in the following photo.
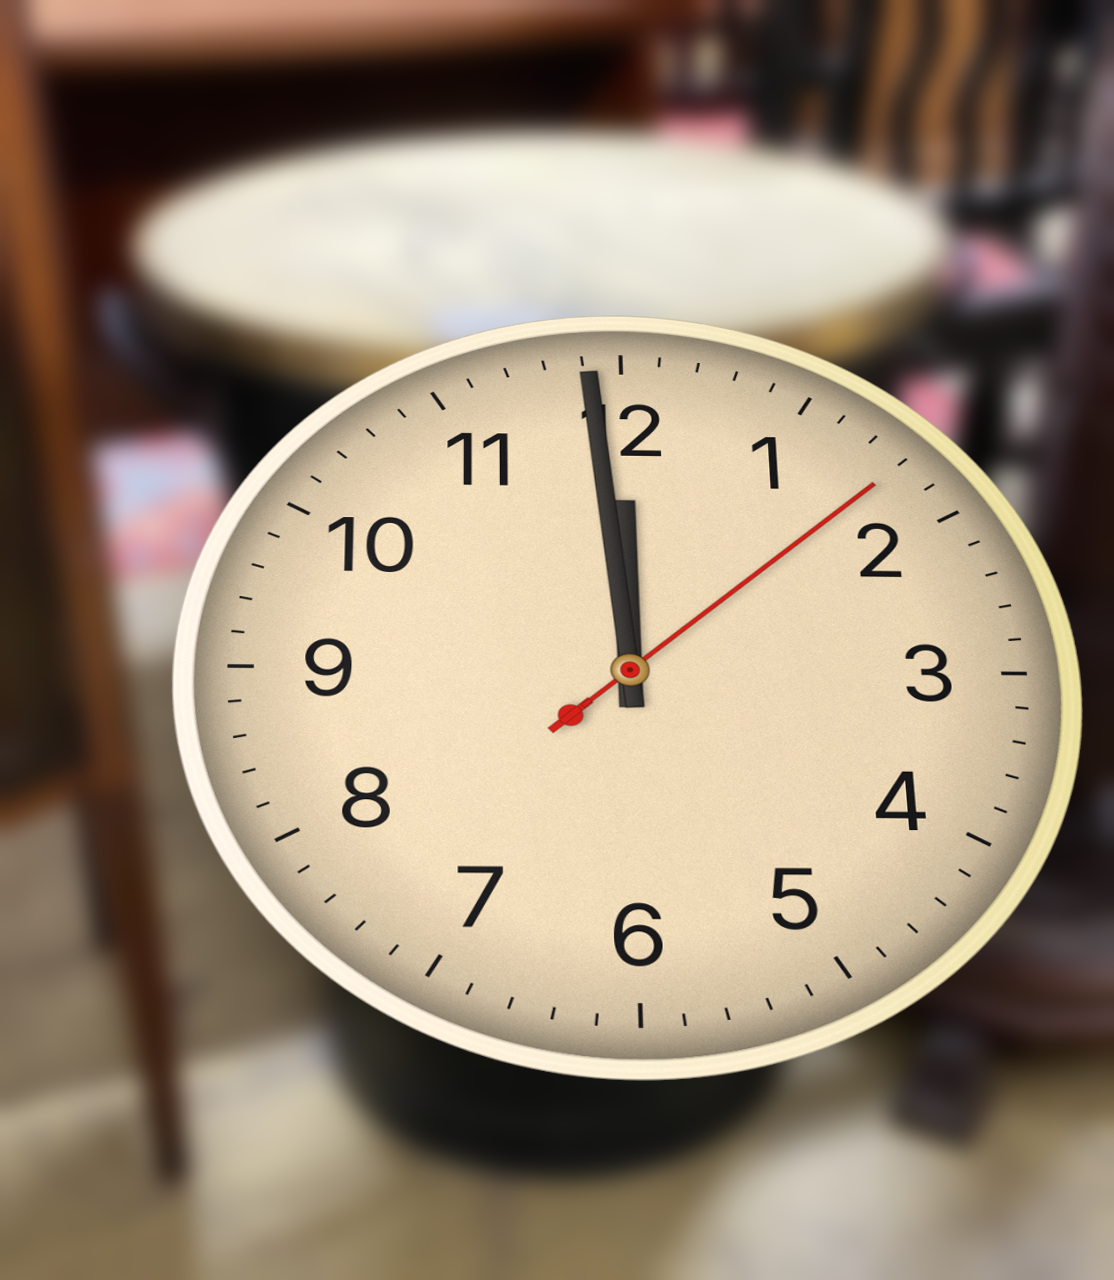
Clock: 11:59:08
